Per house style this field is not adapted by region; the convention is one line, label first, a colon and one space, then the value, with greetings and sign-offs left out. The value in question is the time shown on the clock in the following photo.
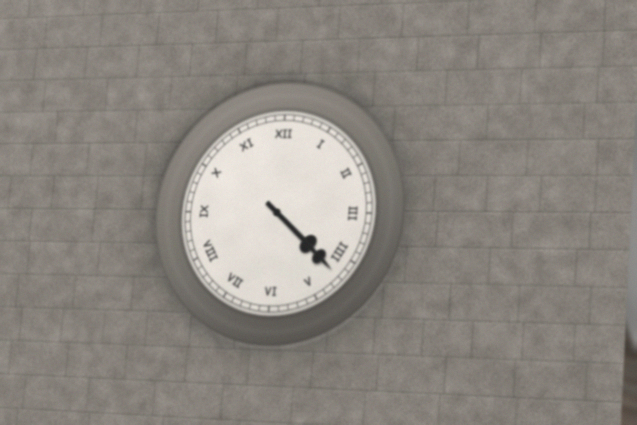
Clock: 4:22
